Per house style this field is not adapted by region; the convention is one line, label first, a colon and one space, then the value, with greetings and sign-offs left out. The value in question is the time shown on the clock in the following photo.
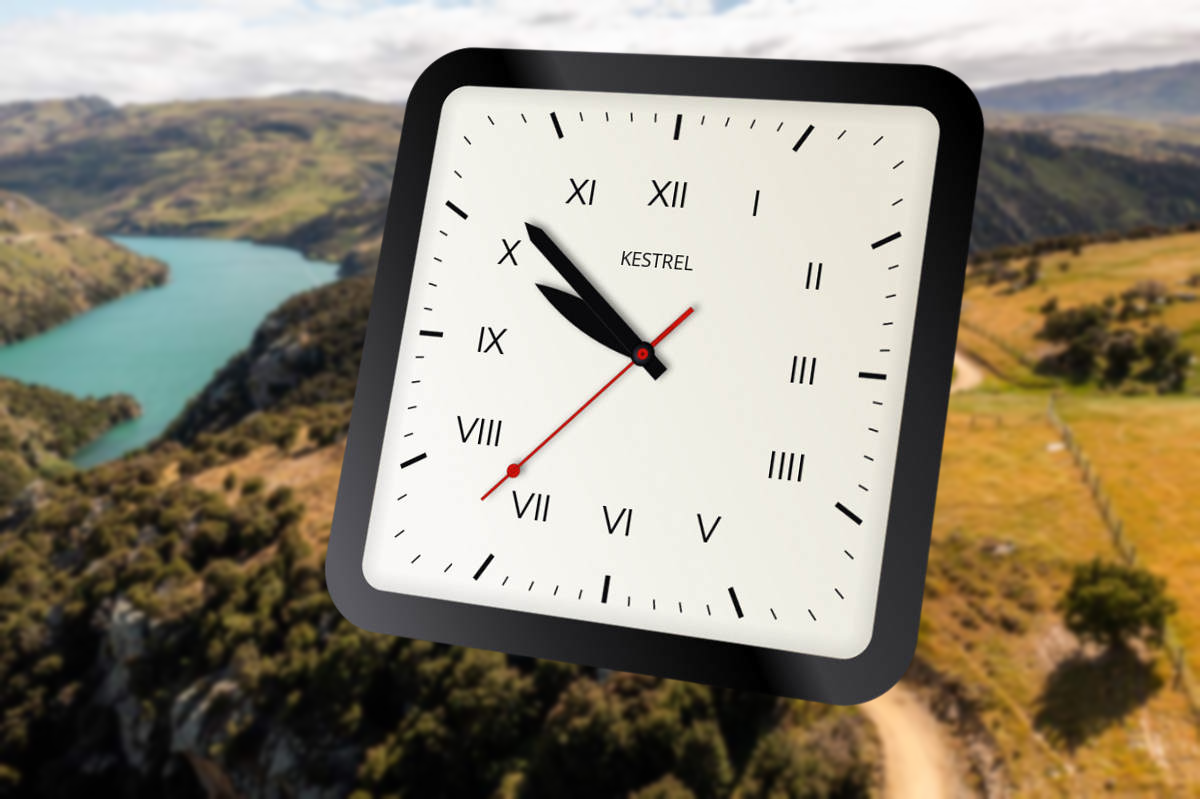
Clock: 9:51:37
